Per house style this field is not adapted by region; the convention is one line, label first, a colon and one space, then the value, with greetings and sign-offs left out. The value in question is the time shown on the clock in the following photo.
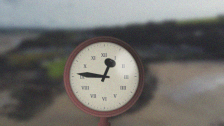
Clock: 12:46
